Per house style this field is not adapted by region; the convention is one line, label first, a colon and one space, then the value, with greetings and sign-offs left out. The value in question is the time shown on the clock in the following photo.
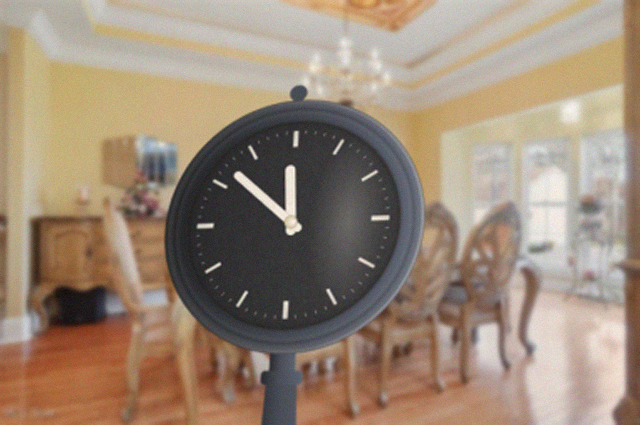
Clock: 11:52
